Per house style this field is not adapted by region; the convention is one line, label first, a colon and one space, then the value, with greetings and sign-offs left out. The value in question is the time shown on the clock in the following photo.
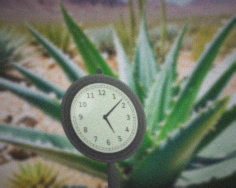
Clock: 5:08
